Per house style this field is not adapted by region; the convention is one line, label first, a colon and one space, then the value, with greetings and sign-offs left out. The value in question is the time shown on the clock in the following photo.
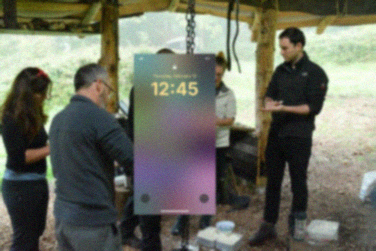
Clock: 12:45
